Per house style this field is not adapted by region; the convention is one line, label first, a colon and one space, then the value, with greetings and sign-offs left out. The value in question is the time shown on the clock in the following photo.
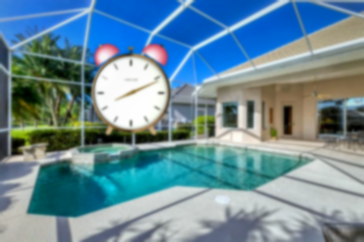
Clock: 8:11
